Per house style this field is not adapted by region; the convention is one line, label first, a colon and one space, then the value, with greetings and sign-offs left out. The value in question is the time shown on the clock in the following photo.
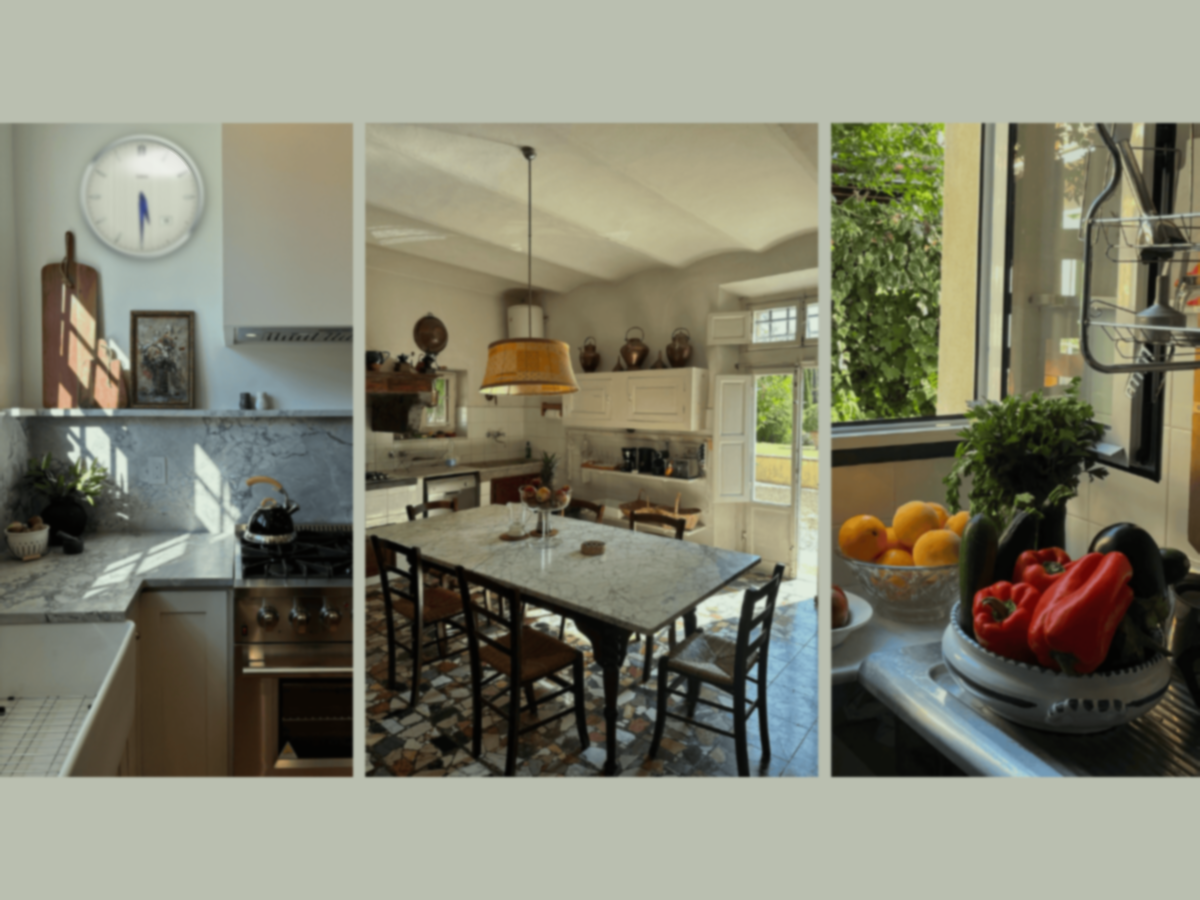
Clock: 5:30
